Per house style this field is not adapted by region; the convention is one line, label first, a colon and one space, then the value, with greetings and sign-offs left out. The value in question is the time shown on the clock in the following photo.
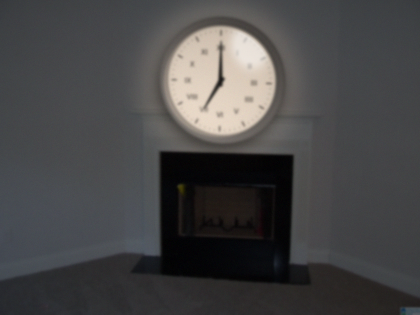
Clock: 7:00
